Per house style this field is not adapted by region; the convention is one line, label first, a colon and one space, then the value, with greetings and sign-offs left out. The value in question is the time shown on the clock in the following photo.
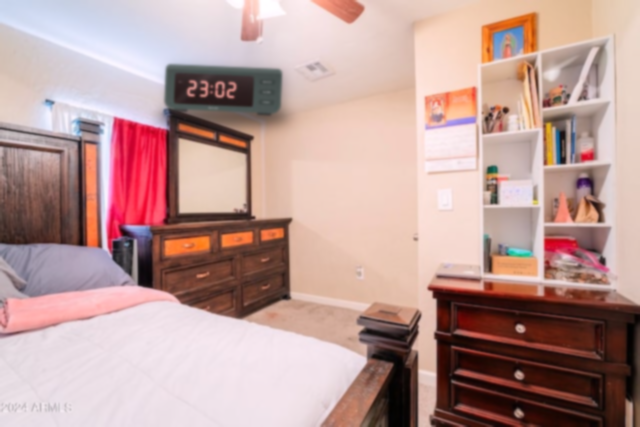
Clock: 23:02
